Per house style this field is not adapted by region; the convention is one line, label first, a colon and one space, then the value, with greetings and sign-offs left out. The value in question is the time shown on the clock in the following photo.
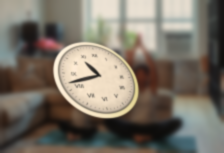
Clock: 10:42
